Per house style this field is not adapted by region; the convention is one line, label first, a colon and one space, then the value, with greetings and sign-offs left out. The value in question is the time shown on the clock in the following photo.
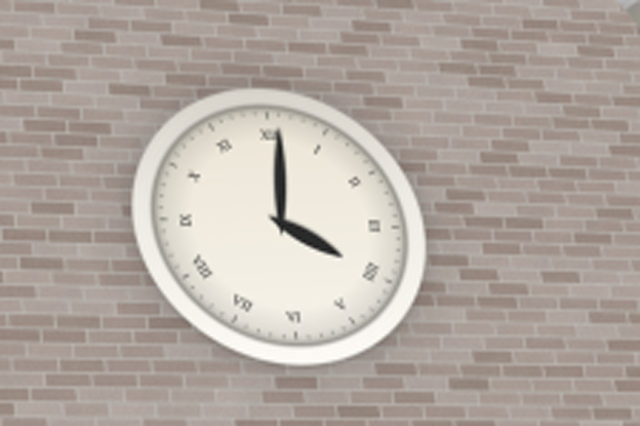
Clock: 4:01
